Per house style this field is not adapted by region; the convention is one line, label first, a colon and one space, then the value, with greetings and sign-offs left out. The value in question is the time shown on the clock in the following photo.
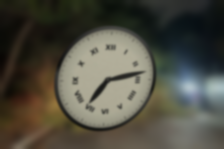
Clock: 7:13
